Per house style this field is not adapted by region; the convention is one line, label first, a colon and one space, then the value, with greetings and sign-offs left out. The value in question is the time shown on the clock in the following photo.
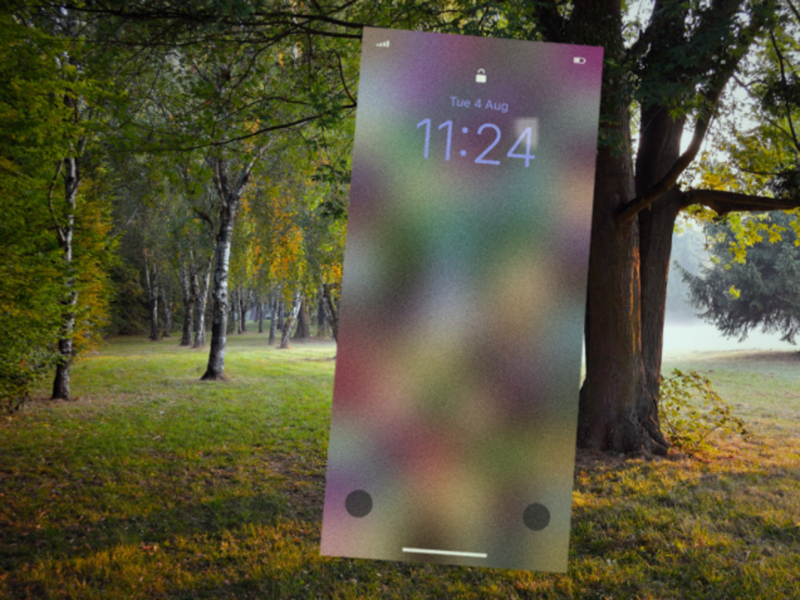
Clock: 11:24
